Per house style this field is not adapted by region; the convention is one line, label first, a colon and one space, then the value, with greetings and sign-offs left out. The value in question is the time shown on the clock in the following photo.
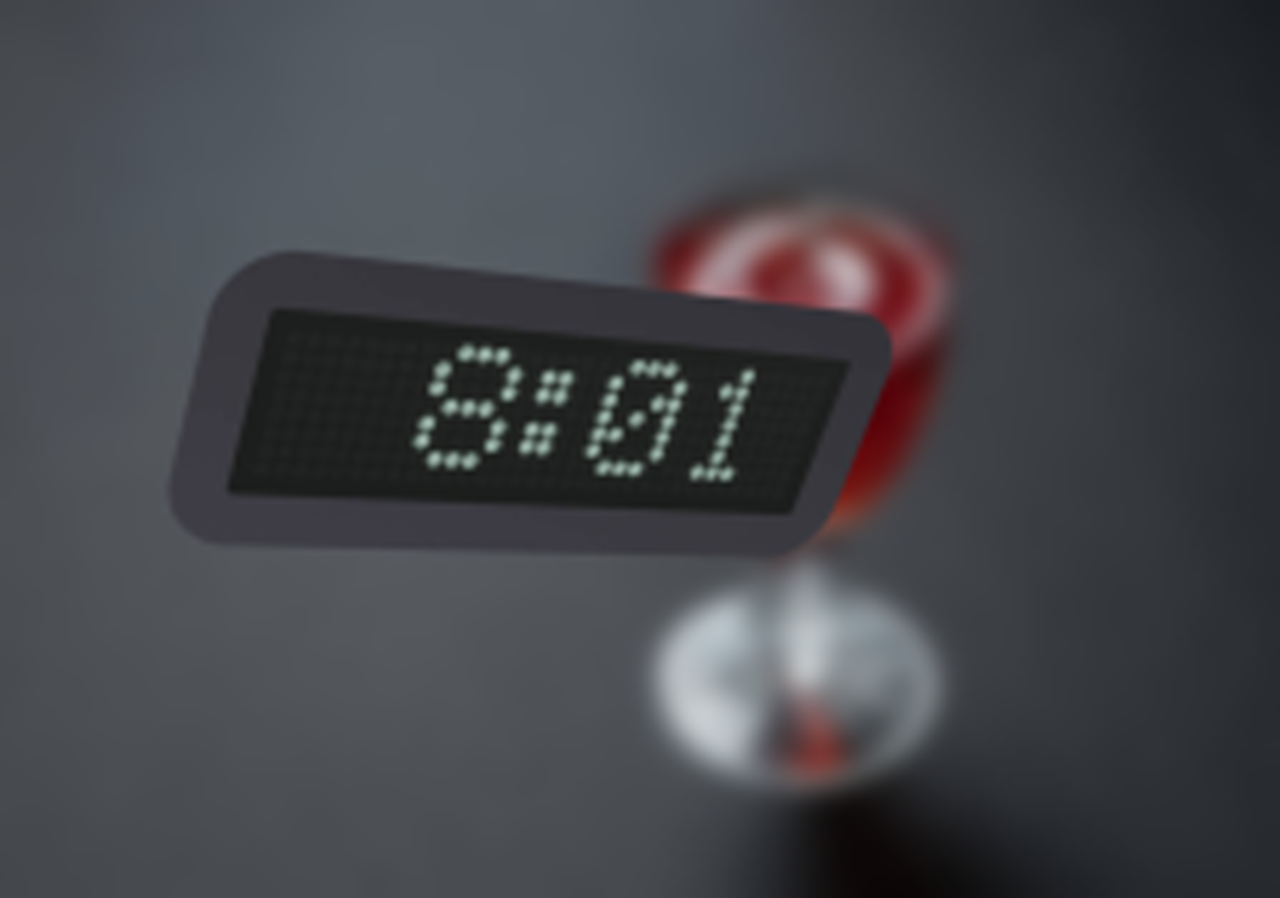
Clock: 8:01
